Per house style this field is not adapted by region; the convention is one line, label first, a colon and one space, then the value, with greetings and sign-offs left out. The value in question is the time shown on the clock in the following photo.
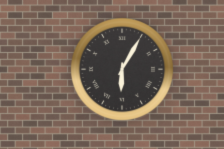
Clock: 6:05
